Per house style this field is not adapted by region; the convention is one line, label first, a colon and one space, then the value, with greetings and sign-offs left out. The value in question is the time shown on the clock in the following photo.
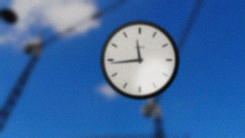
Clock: 11:44
